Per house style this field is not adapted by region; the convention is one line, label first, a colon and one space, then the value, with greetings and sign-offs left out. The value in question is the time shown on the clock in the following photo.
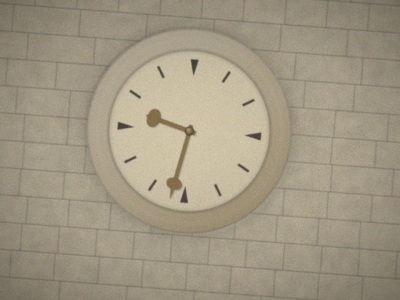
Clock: 9:32
